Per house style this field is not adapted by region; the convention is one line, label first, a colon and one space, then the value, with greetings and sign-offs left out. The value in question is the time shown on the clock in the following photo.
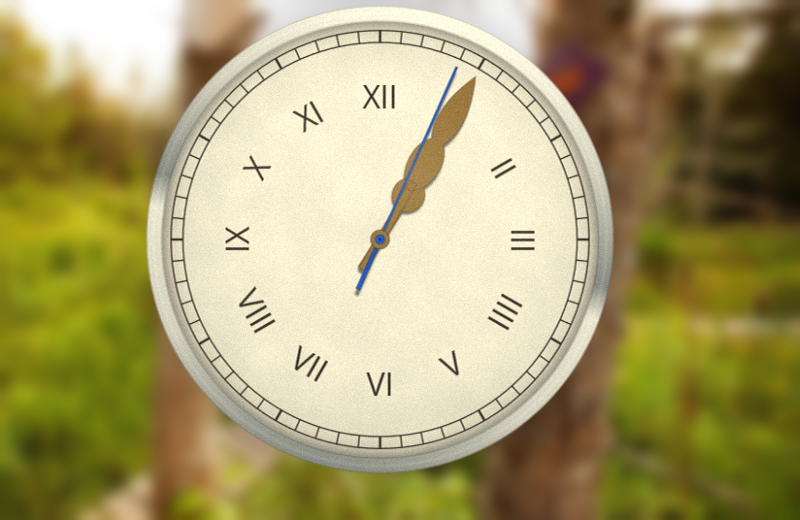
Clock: 1:05:04
